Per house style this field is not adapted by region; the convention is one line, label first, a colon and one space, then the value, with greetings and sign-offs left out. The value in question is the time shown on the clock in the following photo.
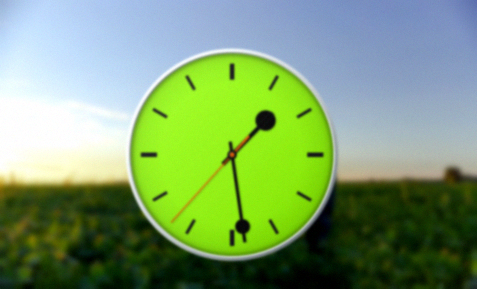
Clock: 1:28:37
